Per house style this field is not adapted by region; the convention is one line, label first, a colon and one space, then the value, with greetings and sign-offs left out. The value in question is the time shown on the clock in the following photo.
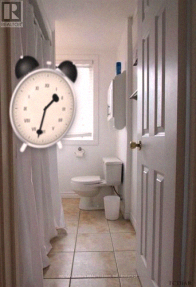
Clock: 1:32
